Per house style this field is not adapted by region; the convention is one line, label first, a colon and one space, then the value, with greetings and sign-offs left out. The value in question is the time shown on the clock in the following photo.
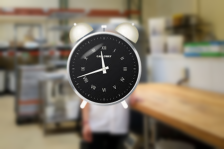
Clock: 11:42
